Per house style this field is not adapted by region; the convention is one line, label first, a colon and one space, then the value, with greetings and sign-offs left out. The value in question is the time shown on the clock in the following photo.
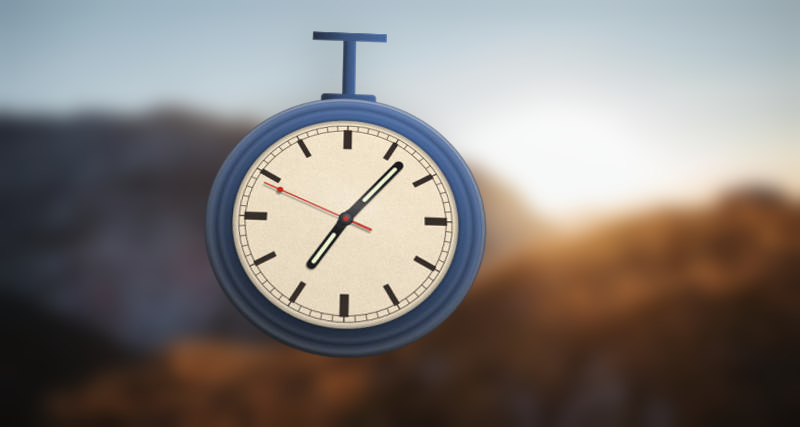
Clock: 7:06:49
